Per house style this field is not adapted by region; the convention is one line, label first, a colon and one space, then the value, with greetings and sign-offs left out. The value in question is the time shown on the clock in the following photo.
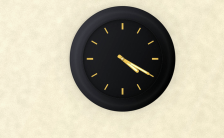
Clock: 4:20
